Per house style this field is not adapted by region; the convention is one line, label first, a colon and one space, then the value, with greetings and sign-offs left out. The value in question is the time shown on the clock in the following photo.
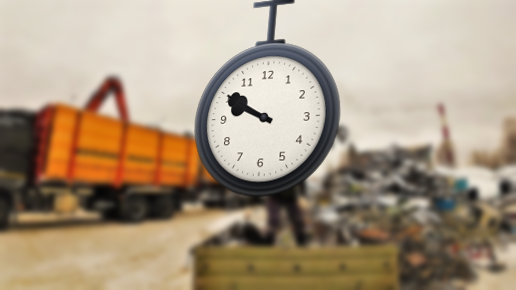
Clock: 9:50
